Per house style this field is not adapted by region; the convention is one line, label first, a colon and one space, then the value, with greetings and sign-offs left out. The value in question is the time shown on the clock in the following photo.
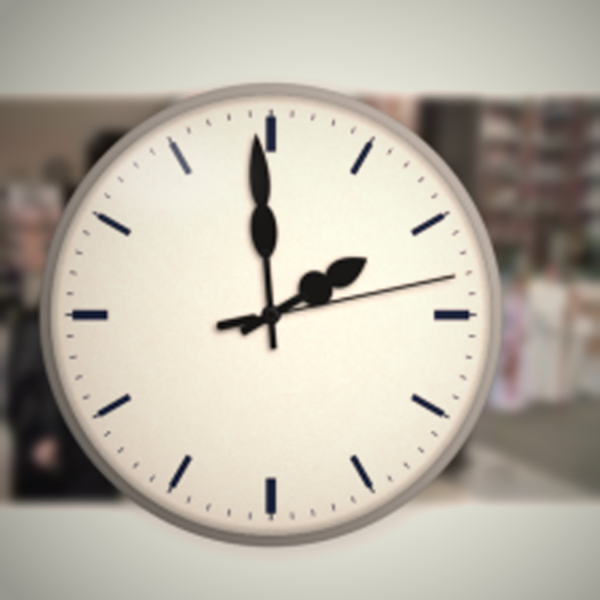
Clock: 1:59:13
